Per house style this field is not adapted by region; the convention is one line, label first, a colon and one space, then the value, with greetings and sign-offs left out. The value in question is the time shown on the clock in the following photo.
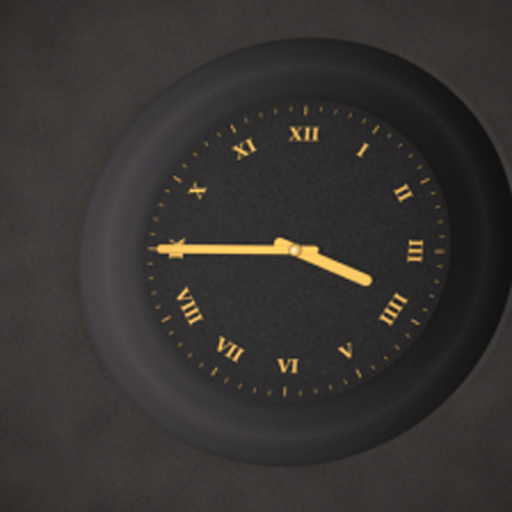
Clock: 3:45
